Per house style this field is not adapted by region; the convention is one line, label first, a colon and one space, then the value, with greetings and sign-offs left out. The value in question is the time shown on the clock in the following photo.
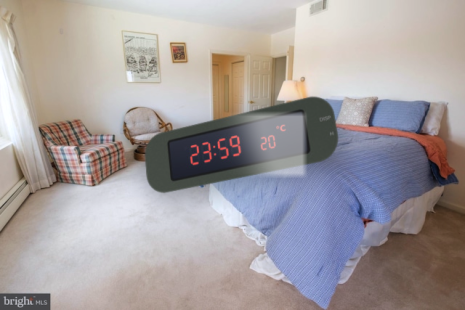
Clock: 23:59
